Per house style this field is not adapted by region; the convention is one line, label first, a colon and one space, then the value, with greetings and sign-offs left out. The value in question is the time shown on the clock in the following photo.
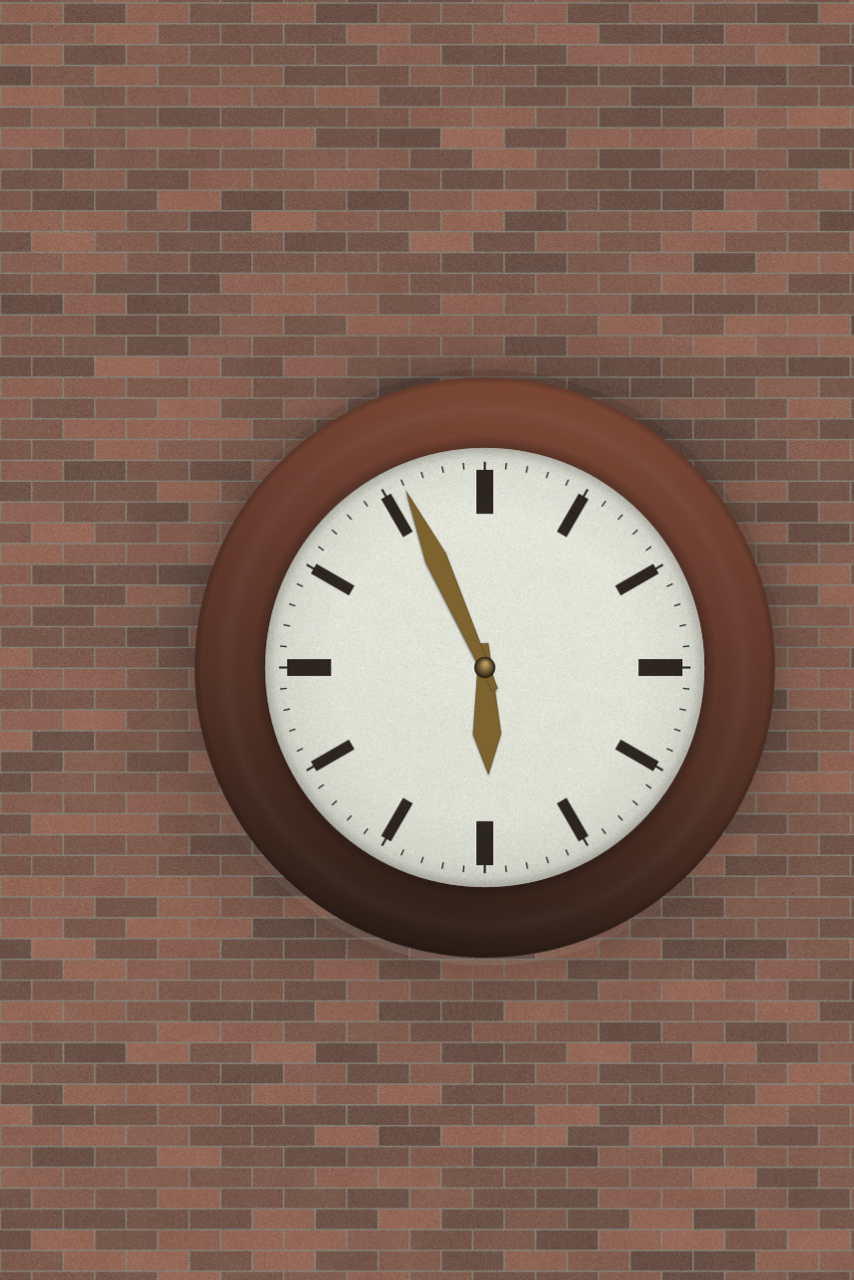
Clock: 5:56
